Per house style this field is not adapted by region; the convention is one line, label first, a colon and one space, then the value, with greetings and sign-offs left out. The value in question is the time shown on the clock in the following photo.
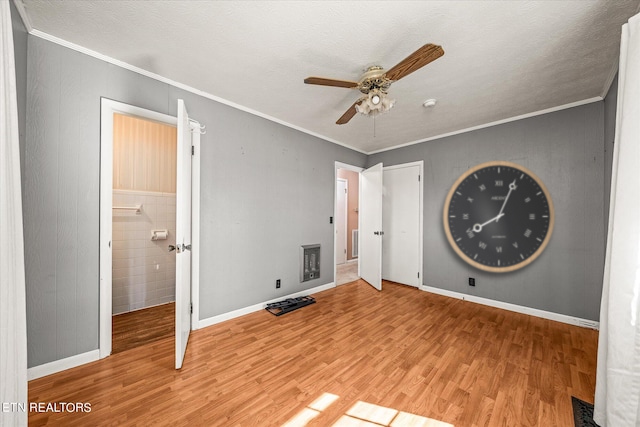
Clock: 8:04
